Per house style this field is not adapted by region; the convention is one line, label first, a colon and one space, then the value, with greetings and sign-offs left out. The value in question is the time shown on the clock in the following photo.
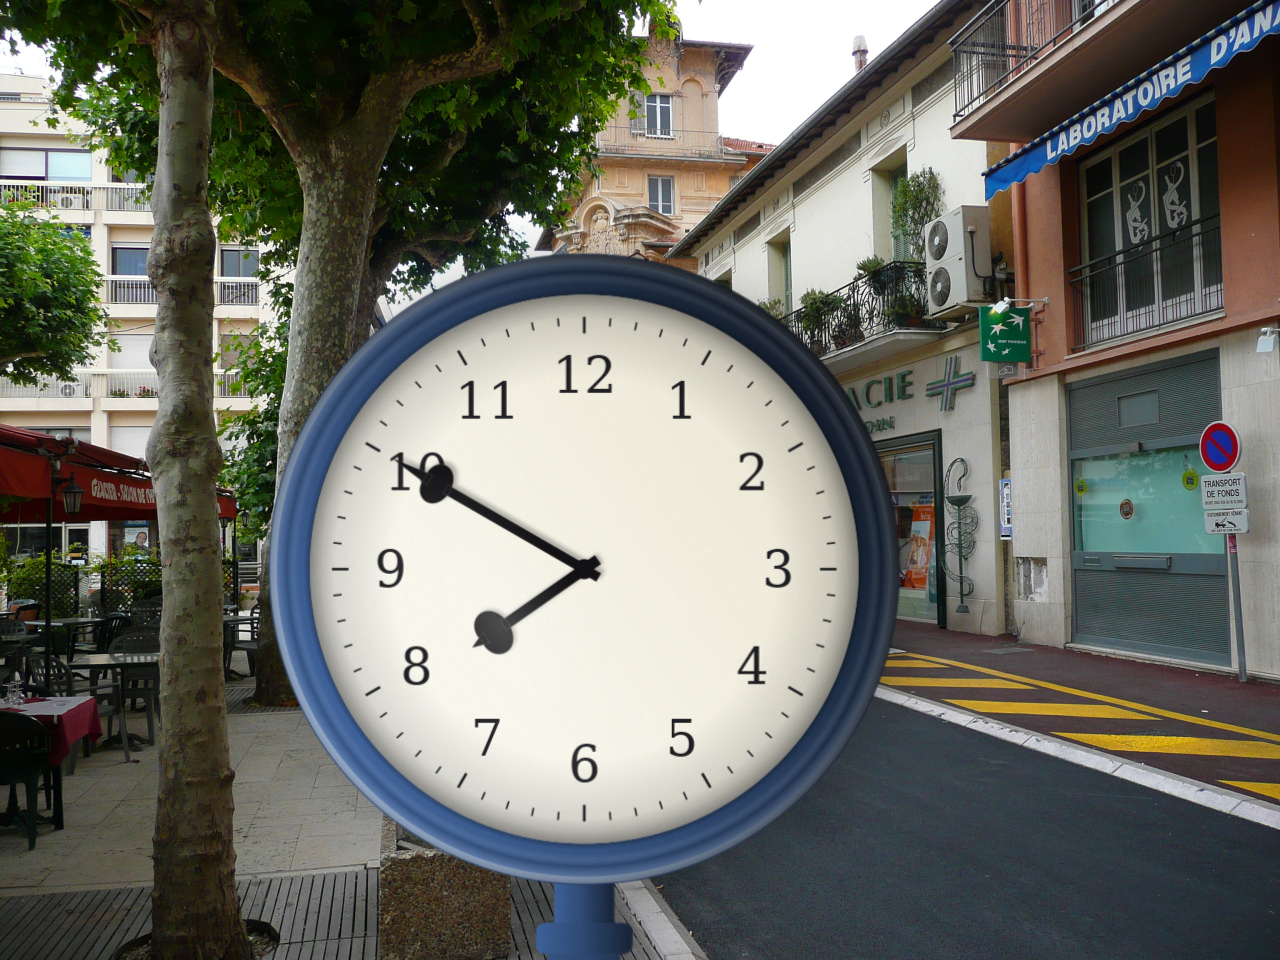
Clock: 7:50
